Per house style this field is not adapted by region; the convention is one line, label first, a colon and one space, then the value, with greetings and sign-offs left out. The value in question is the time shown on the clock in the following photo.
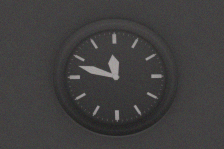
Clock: 11:48
